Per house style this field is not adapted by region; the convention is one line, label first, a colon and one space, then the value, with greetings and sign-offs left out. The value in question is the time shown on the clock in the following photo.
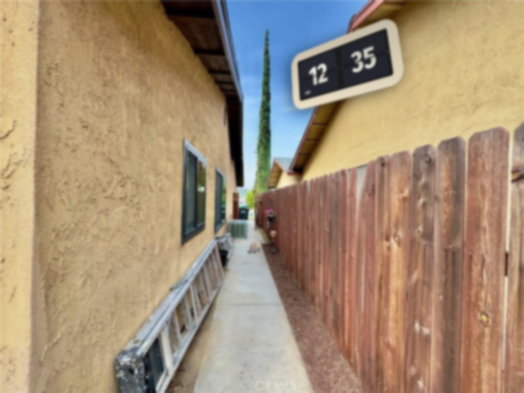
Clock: 12:35
